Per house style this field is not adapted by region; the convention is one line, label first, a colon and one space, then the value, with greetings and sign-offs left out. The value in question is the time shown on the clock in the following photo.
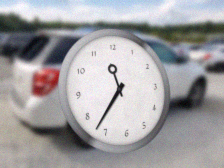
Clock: 11:37
